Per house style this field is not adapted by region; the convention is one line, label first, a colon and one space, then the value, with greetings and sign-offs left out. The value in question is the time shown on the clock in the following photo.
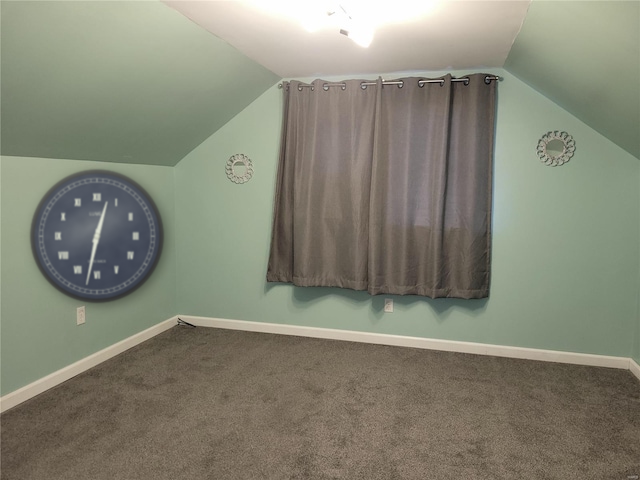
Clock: 12:32
